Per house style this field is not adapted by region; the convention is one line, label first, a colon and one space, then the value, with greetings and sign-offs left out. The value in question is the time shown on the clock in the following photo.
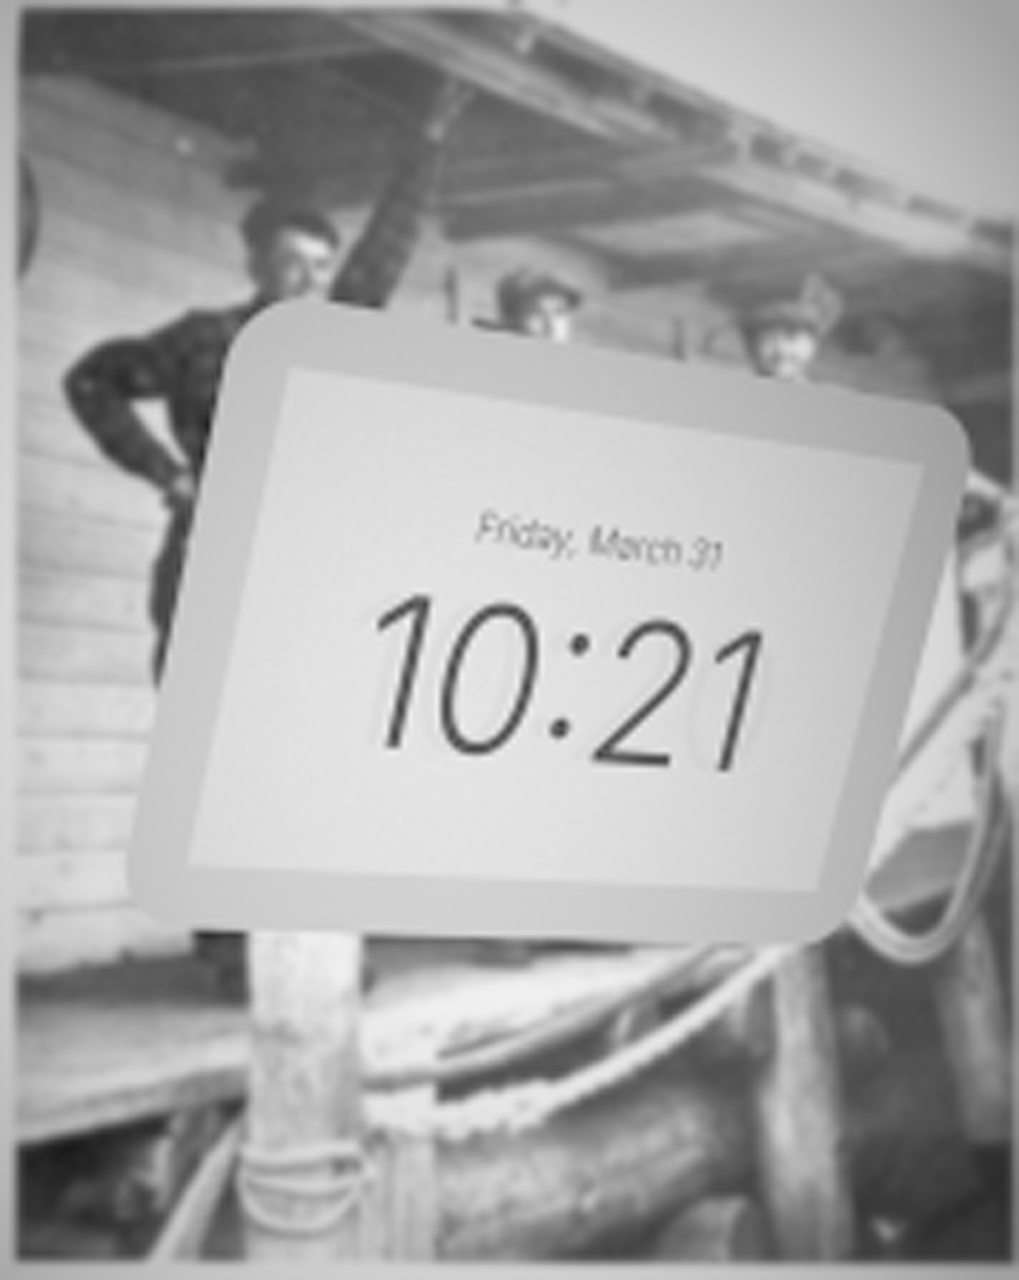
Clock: 10:21
